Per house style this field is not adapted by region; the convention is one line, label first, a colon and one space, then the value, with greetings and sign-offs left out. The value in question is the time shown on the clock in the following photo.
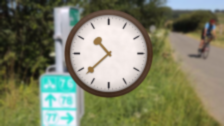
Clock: 10:38
